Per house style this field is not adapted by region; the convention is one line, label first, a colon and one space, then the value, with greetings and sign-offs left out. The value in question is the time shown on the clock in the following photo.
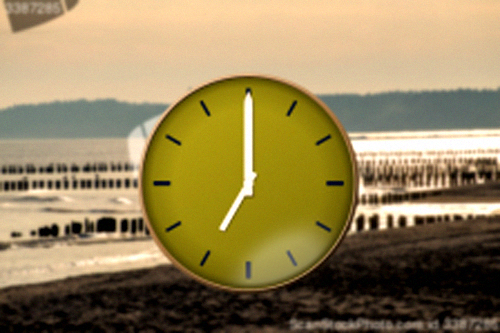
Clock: 7:00
